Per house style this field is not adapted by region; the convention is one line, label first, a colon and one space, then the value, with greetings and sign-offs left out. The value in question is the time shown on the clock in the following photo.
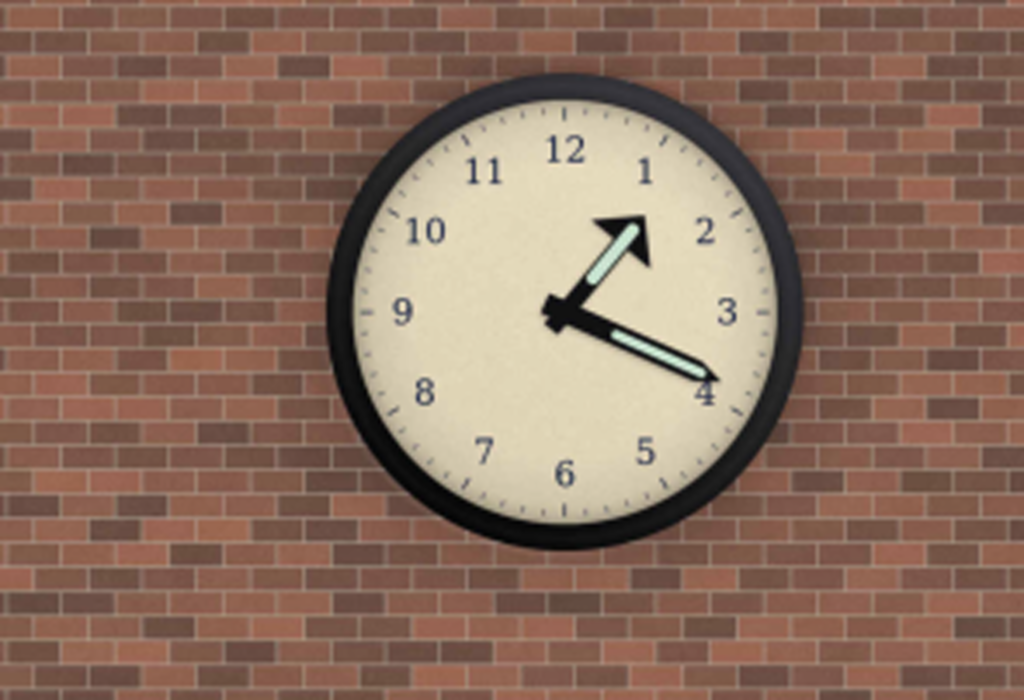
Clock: 1:19
